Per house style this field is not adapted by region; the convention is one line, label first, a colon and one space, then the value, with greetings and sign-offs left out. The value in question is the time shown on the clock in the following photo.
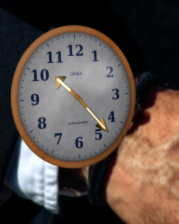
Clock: 10:23
